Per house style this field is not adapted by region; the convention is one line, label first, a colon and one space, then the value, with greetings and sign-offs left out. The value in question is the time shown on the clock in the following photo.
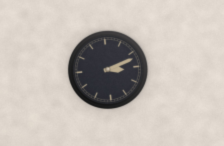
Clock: 3:12
